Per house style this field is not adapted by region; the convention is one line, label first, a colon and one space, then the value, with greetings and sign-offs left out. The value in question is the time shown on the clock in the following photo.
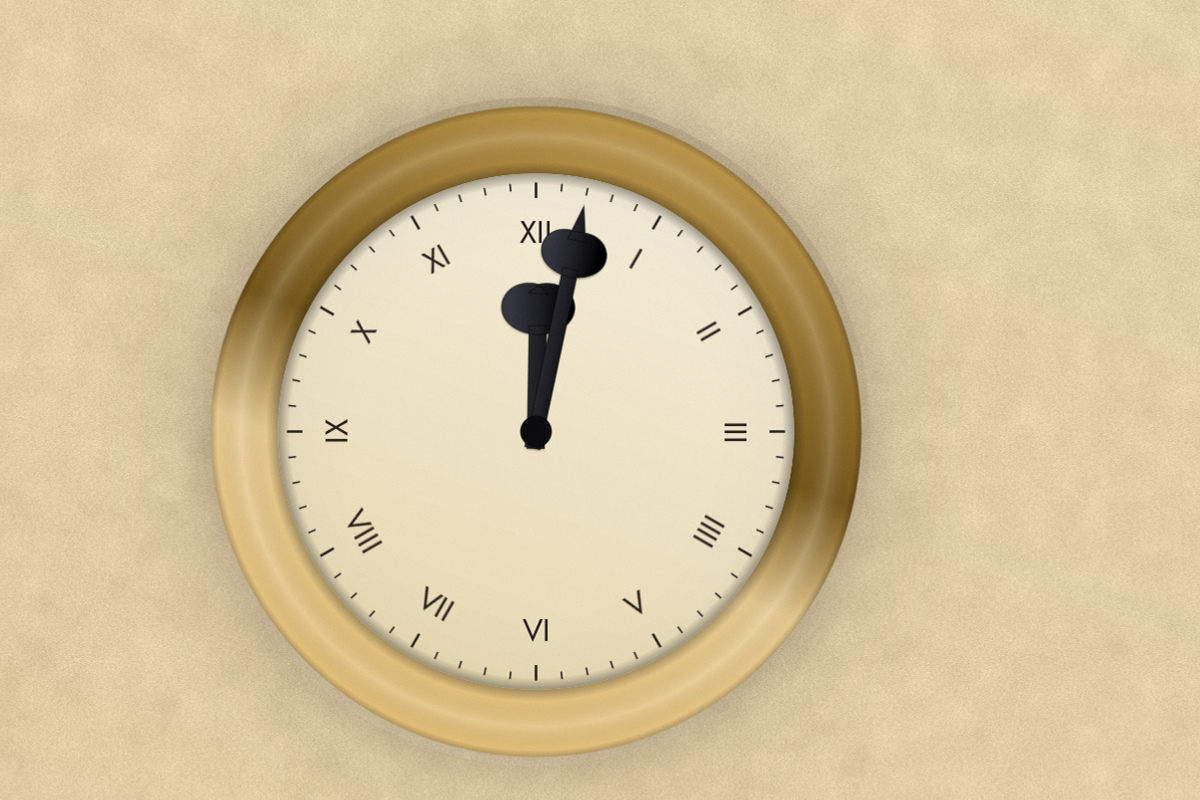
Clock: 12:02
